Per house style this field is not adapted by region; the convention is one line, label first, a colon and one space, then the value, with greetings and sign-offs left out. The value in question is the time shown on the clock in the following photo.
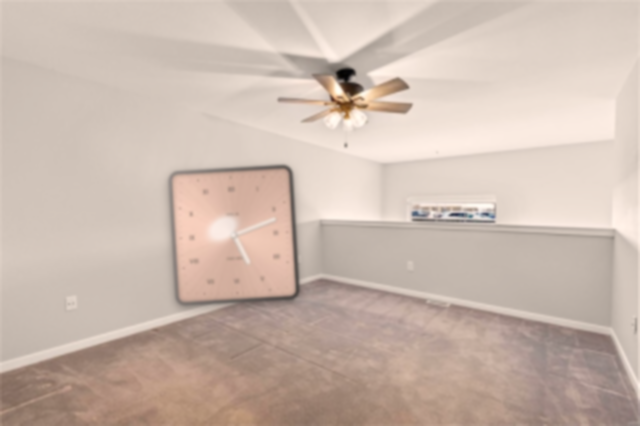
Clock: 5:12
